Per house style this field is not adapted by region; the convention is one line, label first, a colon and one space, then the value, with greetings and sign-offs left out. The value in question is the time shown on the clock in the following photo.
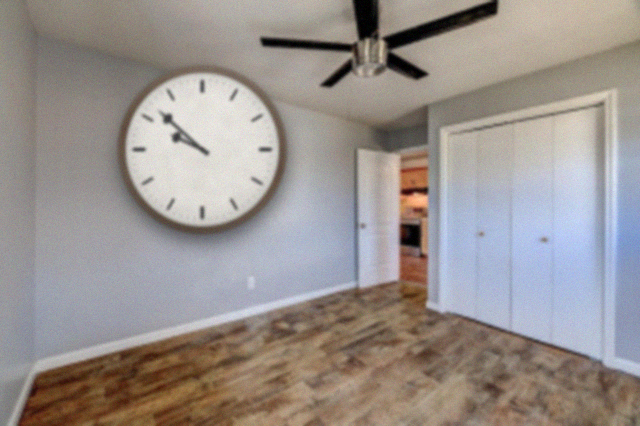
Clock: 9:52
